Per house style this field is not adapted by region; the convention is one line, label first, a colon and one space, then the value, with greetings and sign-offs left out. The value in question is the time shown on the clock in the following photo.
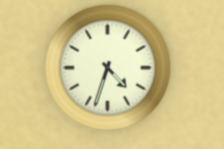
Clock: 4:33
